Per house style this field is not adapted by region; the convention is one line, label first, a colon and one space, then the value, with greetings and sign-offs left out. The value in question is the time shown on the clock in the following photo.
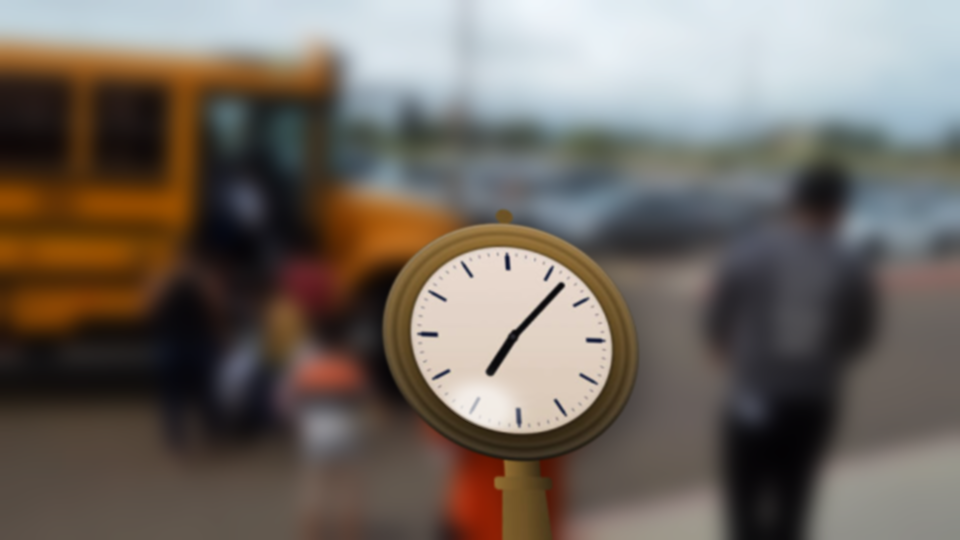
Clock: 7:07
